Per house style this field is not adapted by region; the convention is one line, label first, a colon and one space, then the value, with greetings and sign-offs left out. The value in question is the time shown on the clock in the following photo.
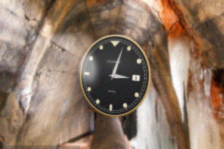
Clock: 3:03
